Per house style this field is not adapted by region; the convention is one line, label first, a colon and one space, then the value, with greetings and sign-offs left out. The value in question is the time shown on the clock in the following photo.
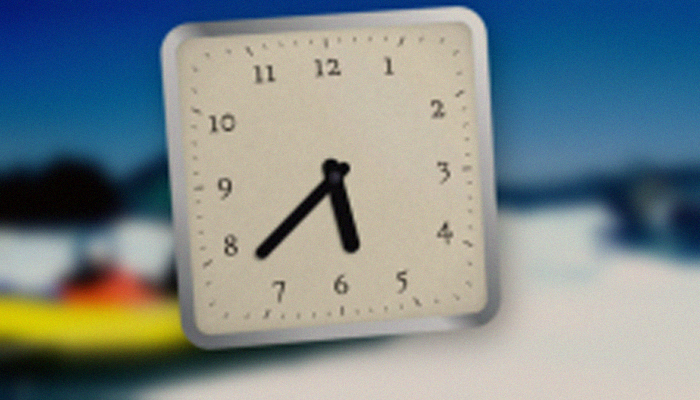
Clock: 5:38
